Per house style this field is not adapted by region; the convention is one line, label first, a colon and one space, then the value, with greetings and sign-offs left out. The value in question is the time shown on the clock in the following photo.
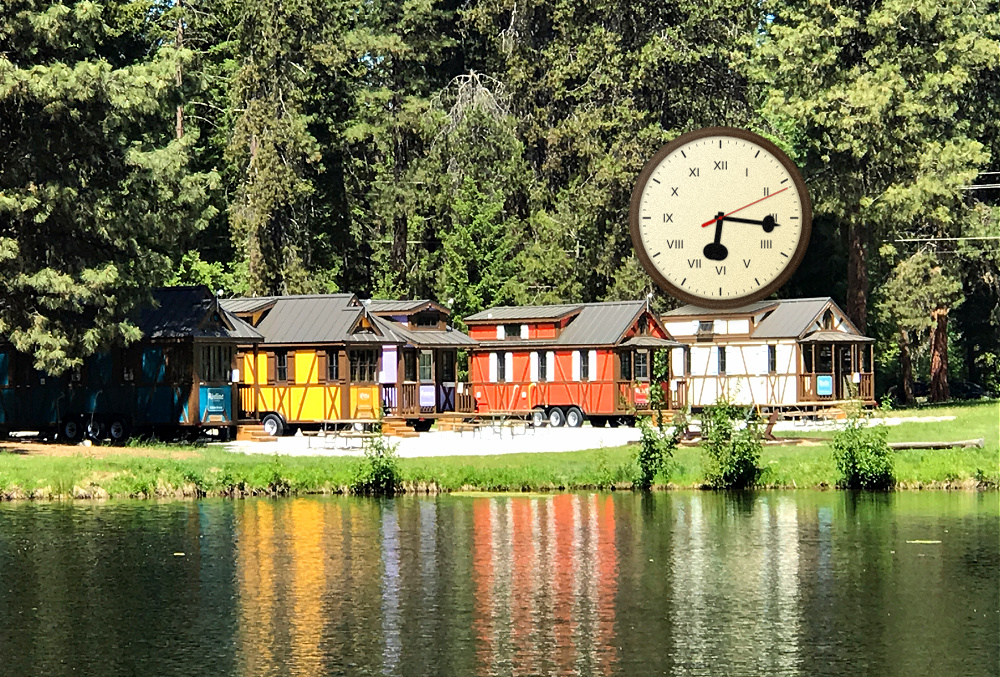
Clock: 6:16:11
